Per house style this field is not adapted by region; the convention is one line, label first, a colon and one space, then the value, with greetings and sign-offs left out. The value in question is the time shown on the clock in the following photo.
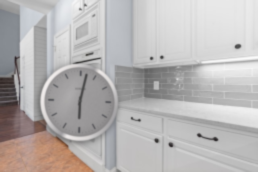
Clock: 6:02
